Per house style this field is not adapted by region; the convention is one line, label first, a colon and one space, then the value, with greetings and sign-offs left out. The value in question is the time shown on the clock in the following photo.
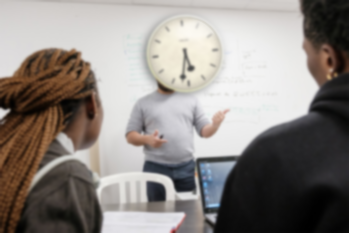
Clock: 5:32
